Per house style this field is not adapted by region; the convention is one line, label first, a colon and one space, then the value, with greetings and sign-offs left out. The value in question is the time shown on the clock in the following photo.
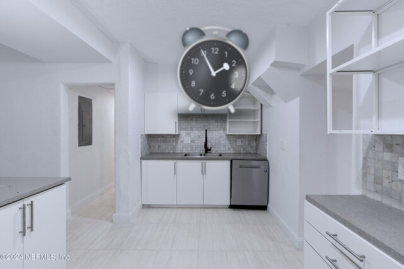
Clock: 1:55
